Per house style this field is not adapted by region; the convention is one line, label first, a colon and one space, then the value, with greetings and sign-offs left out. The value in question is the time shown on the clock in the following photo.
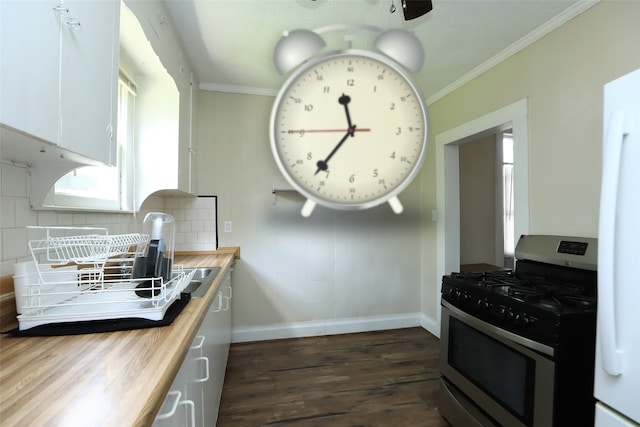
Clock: 11:36:45
